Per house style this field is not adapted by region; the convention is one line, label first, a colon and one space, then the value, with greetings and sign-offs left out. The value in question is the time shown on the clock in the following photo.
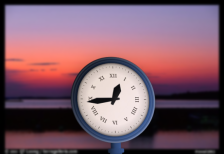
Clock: 12:44
